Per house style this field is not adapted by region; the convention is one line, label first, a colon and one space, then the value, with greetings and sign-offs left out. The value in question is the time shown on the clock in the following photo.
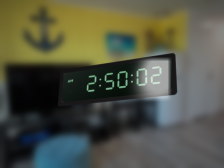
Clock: 2:50:02
